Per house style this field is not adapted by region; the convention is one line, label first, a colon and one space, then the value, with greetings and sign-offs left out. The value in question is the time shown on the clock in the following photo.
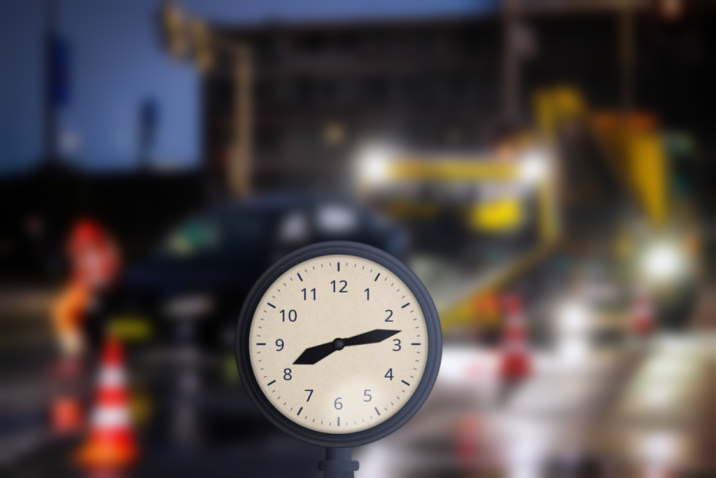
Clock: 8:13
